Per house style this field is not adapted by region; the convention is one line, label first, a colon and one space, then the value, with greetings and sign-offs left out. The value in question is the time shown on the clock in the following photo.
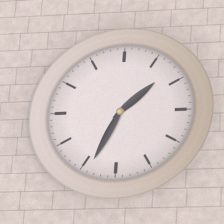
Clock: 1:34
